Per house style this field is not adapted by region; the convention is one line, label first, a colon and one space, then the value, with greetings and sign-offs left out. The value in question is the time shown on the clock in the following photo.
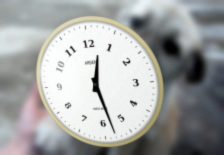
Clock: 12:28
